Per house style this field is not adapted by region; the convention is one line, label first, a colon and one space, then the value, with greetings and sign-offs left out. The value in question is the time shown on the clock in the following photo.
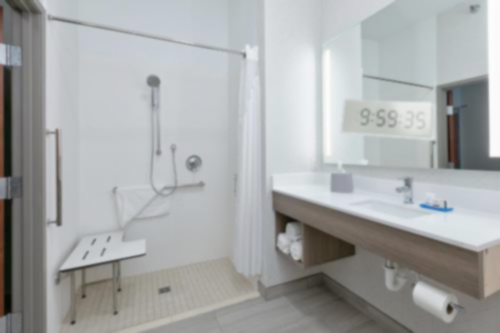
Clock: 9:59:35
